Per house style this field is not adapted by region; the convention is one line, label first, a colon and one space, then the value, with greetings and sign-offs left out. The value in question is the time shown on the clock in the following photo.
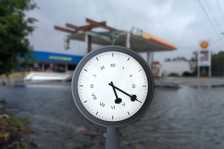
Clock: 5:20
